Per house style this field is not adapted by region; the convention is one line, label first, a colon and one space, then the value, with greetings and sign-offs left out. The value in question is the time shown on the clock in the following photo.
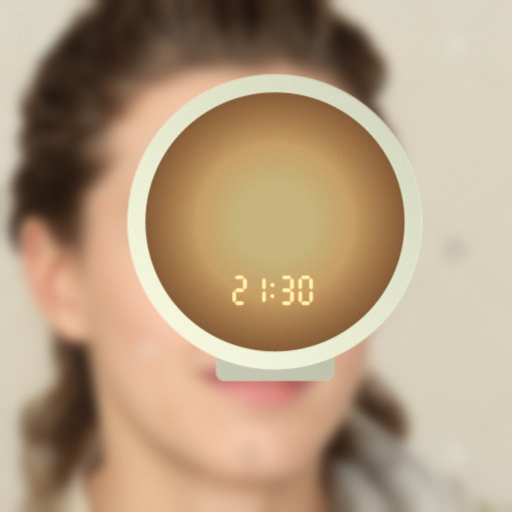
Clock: 21:30
